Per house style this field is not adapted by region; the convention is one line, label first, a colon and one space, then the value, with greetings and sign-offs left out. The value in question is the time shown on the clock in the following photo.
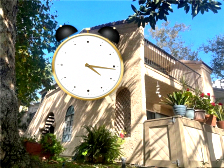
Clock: 4:16
